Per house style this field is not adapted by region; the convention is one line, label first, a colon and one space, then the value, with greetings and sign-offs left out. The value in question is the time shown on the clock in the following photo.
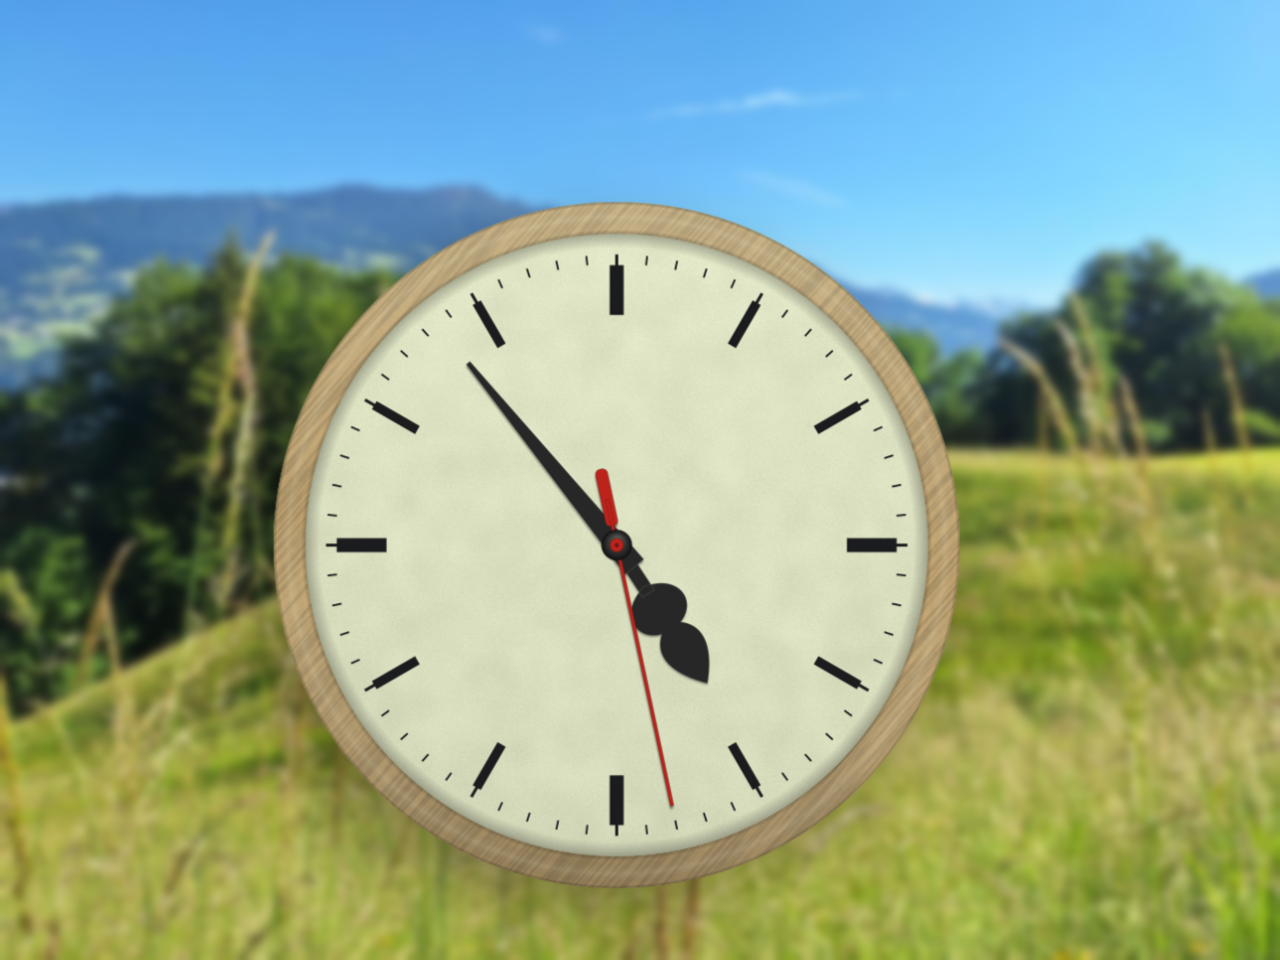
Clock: 4:53:28
